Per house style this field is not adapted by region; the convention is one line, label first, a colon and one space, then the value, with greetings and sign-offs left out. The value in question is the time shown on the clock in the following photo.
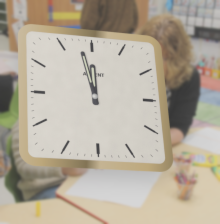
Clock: 11:58
